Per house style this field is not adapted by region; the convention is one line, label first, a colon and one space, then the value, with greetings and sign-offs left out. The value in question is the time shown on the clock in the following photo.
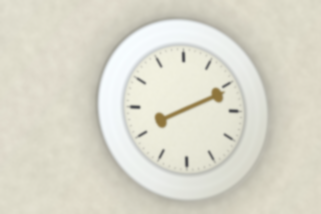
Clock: 8:11
